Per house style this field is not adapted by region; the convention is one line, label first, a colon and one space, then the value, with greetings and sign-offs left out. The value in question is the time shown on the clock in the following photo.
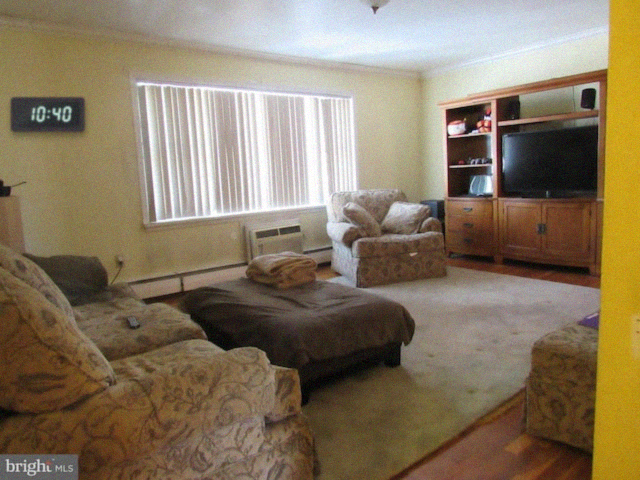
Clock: 10:40
